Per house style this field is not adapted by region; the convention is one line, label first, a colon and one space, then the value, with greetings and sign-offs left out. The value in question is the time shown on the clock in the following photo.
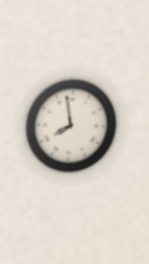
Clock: 7:58
